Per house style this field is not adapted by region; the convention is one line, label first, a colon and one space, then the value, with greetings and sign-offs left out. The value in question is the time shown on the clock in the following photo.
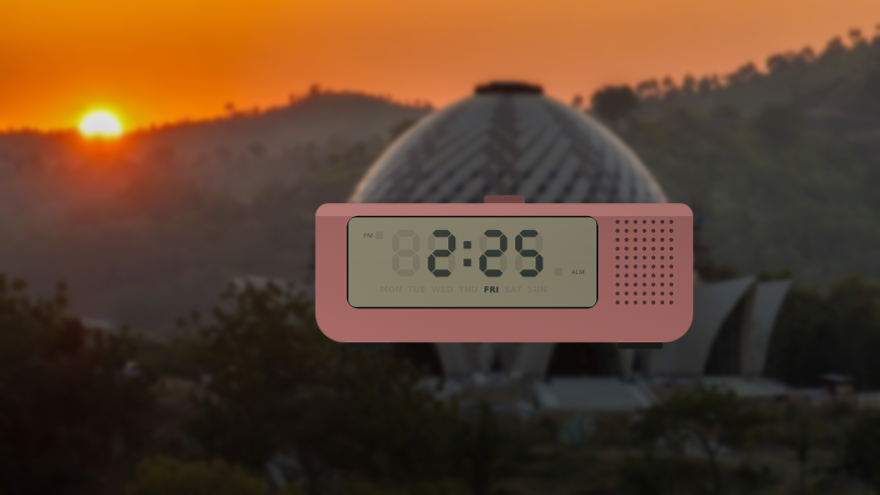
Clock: 2:25
